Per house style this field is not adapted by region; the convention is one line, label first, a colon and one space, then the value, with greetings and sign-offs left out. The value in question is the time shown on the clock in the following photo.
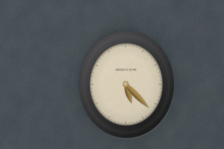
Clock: 5:22
